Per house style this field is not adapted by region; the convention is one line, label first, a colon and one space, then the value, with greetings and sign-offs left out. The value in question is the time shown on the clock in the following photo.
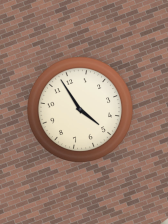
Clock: 4:58
